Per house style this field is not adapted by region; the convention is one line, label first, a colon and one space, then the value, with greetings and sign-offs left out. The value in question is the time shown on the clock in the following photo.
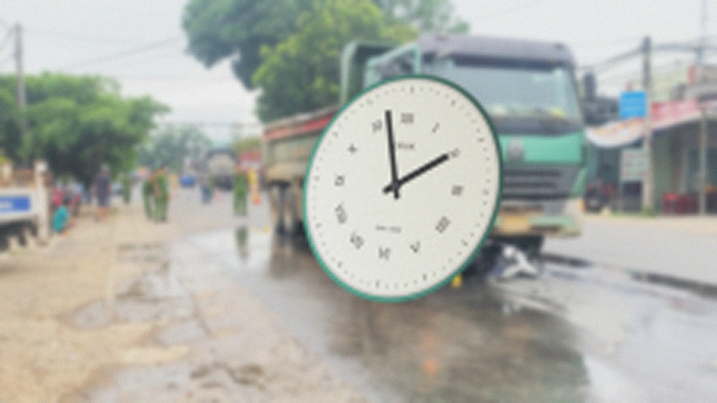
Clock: 1:57
